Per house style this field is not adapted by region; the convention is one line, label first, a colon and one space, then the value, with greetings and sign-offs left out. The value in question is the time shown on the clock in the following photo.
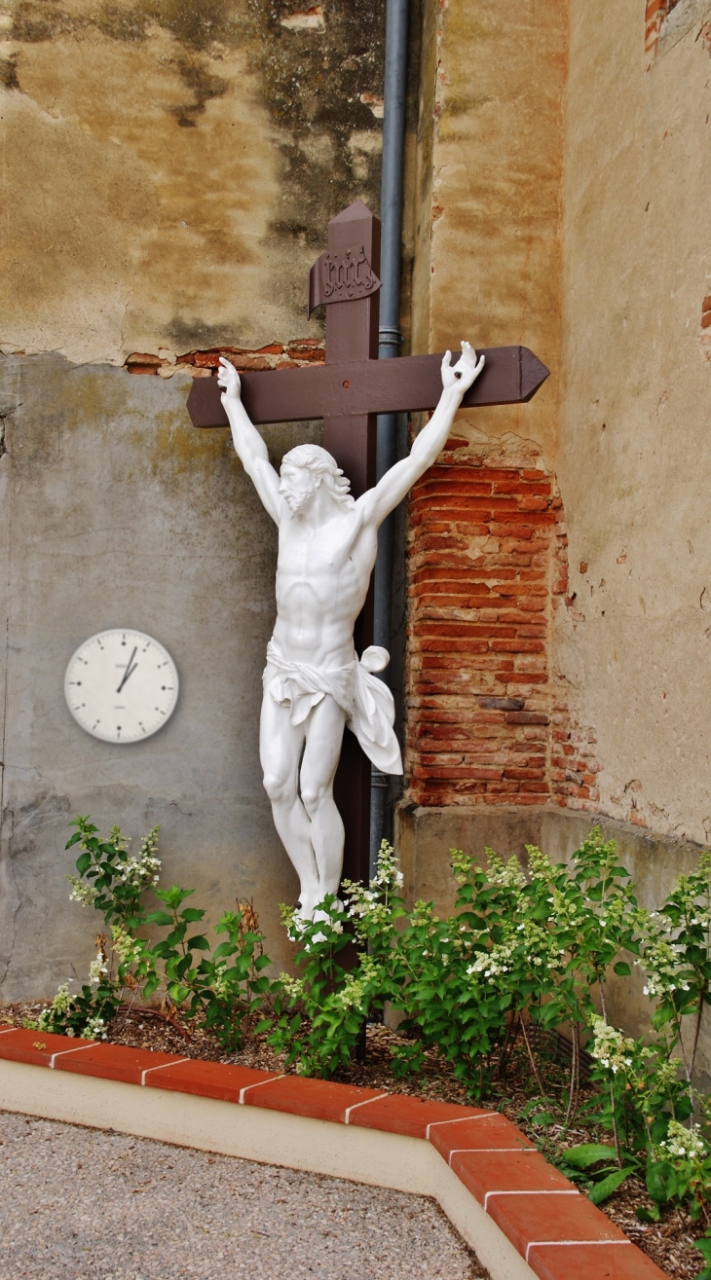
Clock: 1:03
